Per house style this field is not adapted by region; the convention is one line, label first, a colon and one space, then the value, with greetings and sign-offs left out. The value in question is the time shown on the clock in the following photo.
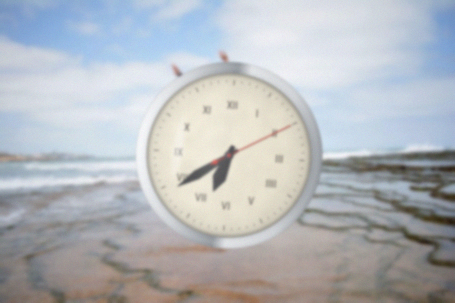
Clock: 6:39:10
